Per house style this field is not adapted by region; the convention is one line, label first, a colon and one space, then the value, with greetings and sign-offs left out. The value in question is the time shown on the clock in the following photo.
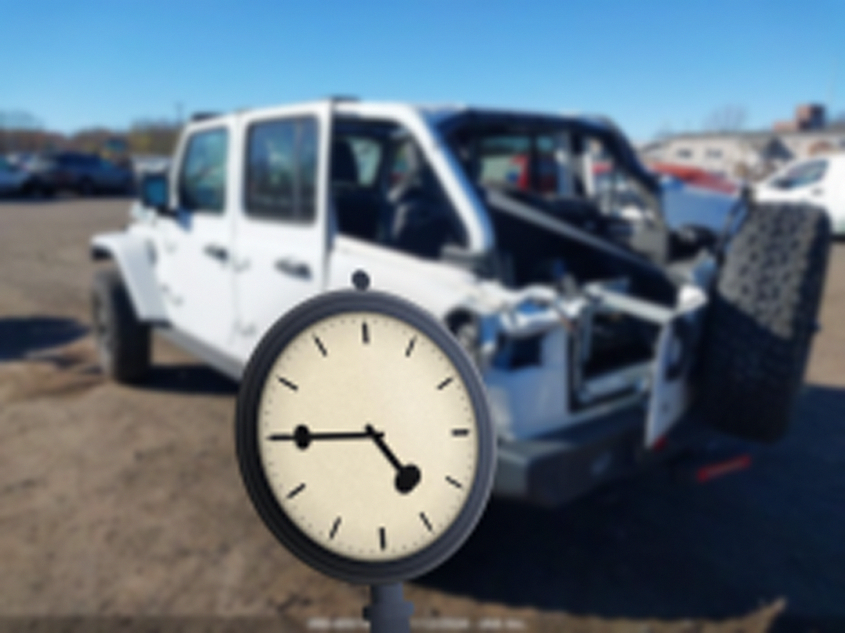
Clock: 4:45
